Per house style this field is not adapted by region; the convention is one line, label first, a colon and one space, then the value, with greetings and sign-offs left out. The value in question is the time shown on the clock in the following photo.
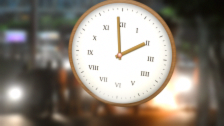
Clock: 1:59
